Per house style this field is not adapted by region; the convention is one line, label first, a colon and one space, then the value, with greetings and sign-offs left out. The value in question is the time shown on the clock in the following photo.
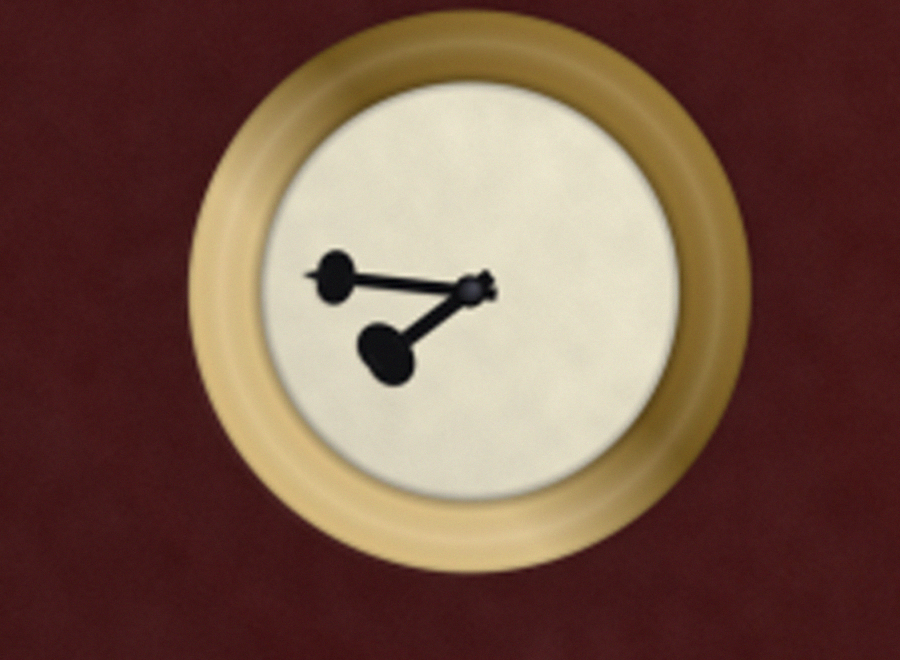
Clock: 7:46
